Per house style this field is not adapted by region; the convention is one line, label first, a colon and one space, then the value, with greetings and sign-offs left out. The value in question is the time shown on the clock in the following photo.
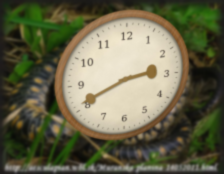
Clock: 2:41
